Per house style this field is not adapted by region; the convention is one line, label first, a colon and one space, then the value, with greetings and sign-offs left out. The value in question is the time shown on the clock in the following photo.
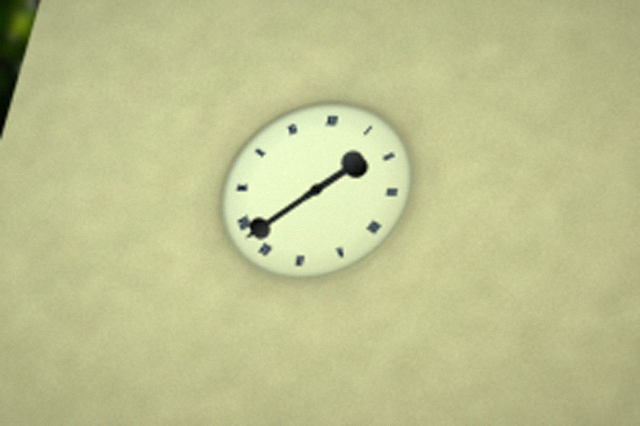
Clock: 1:38
